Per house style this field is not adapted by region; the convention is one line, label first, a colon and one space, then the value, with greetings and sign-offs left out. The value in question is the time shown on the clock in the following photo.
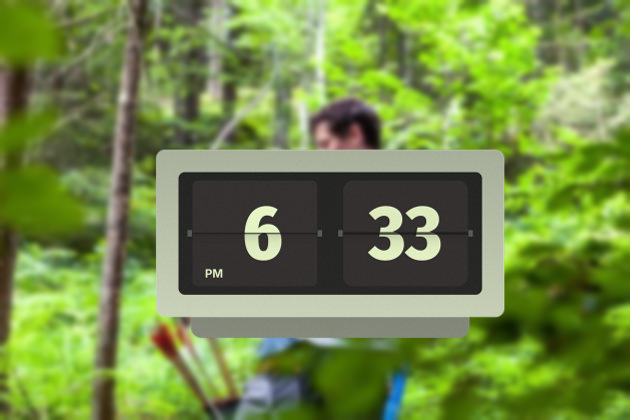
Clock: 6:33
